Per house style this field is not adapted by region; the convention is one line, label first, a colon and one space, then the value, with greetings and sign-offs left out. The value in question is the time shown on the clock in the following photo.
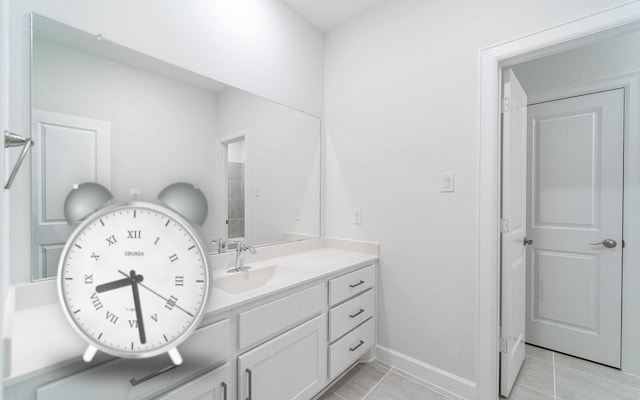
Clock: 8:28:20
